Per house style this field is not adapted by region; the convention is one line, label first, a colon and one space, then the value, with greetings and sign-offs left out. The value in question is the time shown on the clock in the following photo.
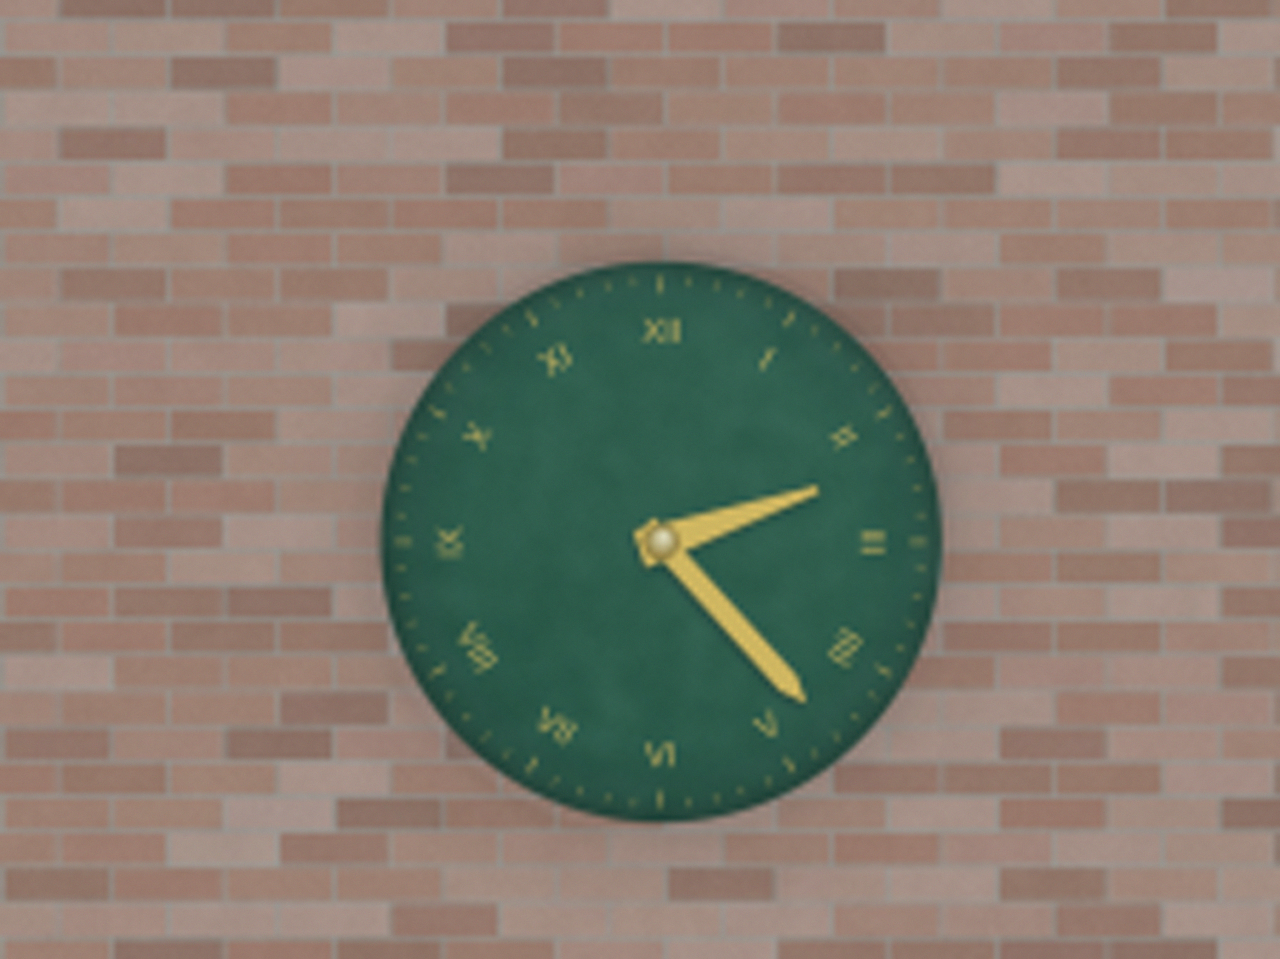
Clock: 2:23
